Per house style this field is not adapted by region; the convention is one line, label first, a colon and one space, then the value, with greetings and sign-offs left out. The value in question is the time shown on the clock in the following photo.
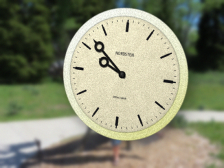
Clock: 9:52
